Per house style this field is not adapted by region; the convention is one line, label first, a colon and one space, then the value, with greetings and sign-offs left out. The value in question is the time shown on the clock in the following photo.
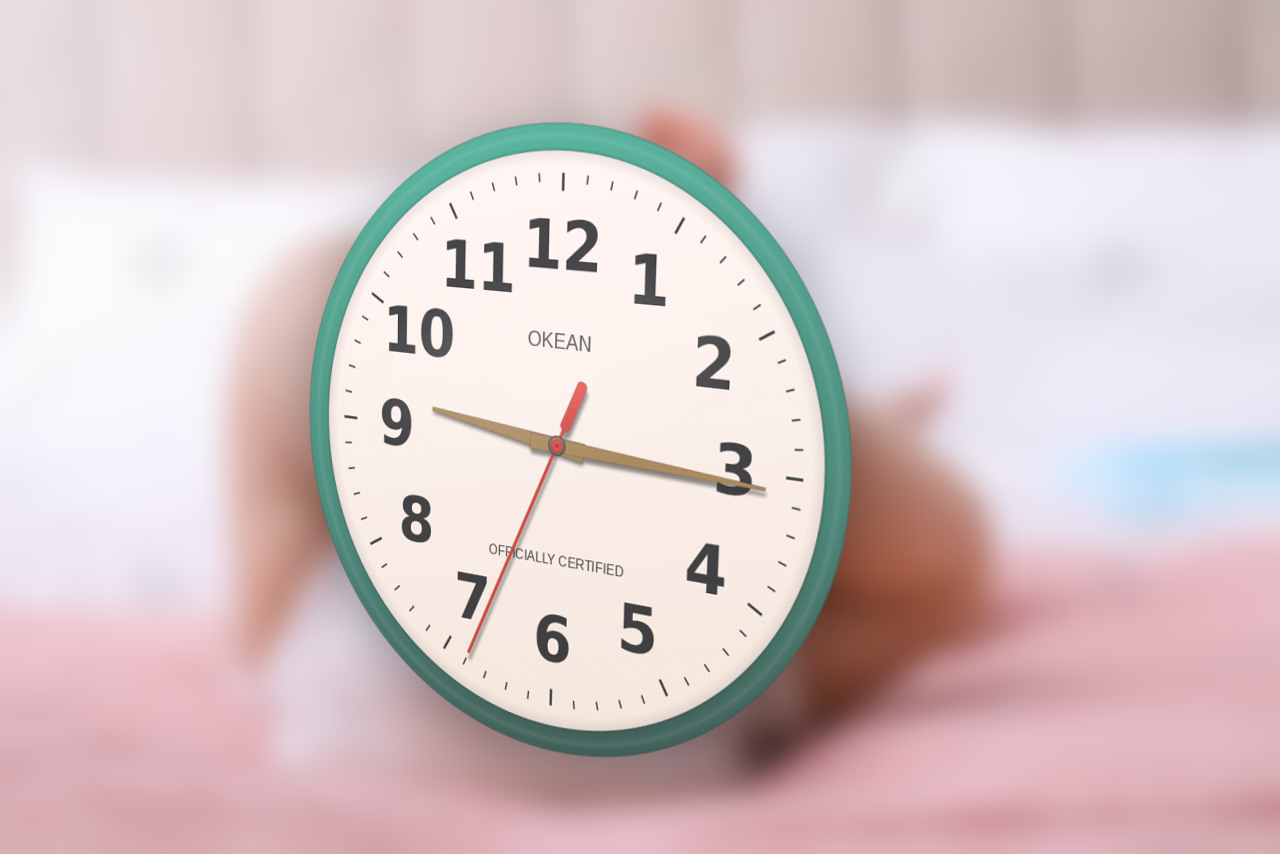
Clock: 9:15:34
